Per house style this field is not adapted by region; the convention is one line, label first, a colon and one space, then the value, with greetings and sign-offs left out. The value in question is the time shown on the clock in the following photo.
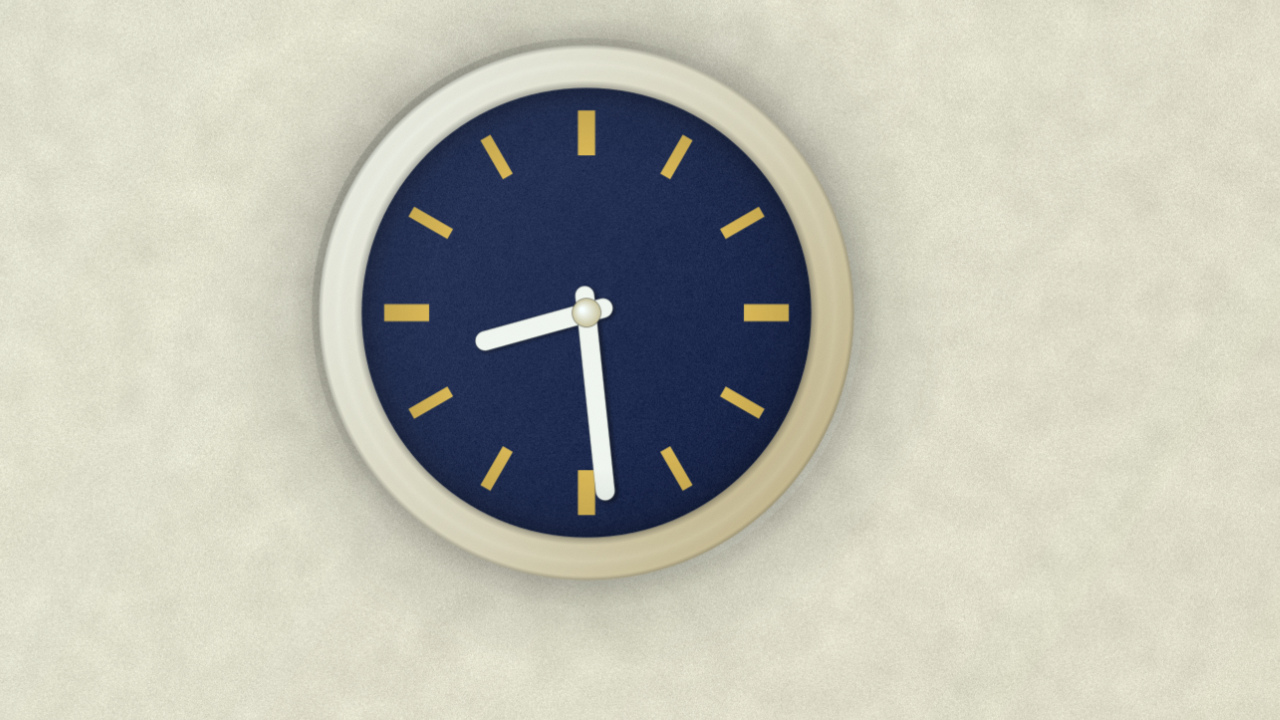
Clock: 8:29
